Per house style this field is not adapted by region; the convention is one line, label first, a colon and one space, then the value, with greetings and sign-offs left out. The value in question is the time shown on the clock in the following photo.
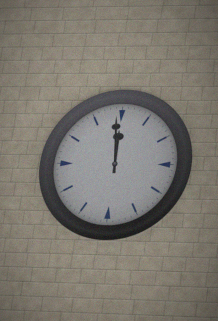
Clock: 11:59
